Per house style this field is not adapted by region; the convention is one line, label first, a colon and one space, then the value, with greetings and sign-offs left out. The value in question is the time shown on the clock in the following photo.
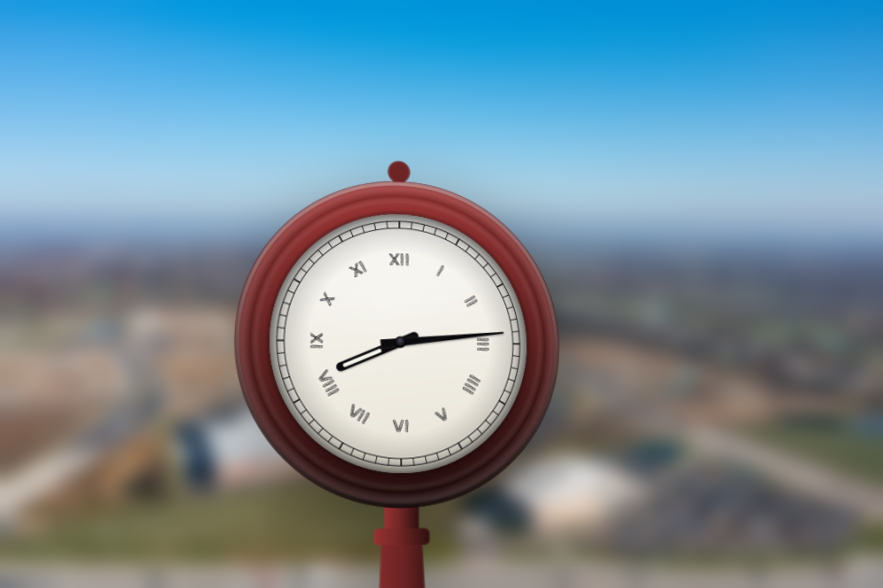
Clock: 8:14
